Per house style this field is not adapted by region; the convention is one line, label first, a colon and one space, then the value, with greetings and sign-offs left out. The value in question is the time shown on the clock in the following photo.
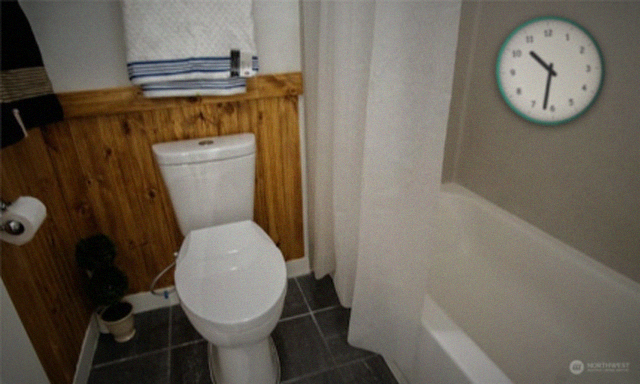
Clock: 10:32
